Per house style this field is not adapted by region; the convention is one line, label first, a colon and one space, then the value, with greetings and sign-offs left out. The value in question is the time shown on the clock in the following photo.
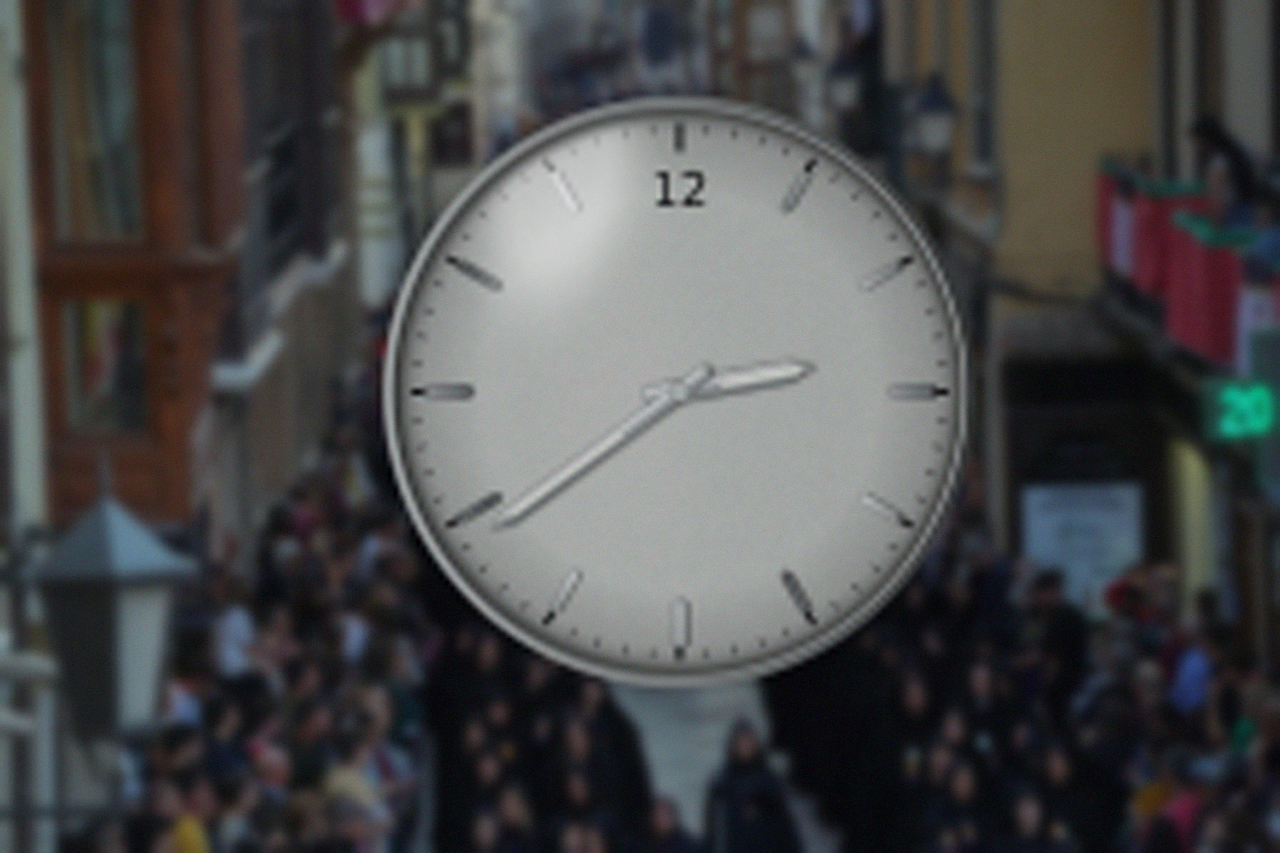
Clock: 2:39
